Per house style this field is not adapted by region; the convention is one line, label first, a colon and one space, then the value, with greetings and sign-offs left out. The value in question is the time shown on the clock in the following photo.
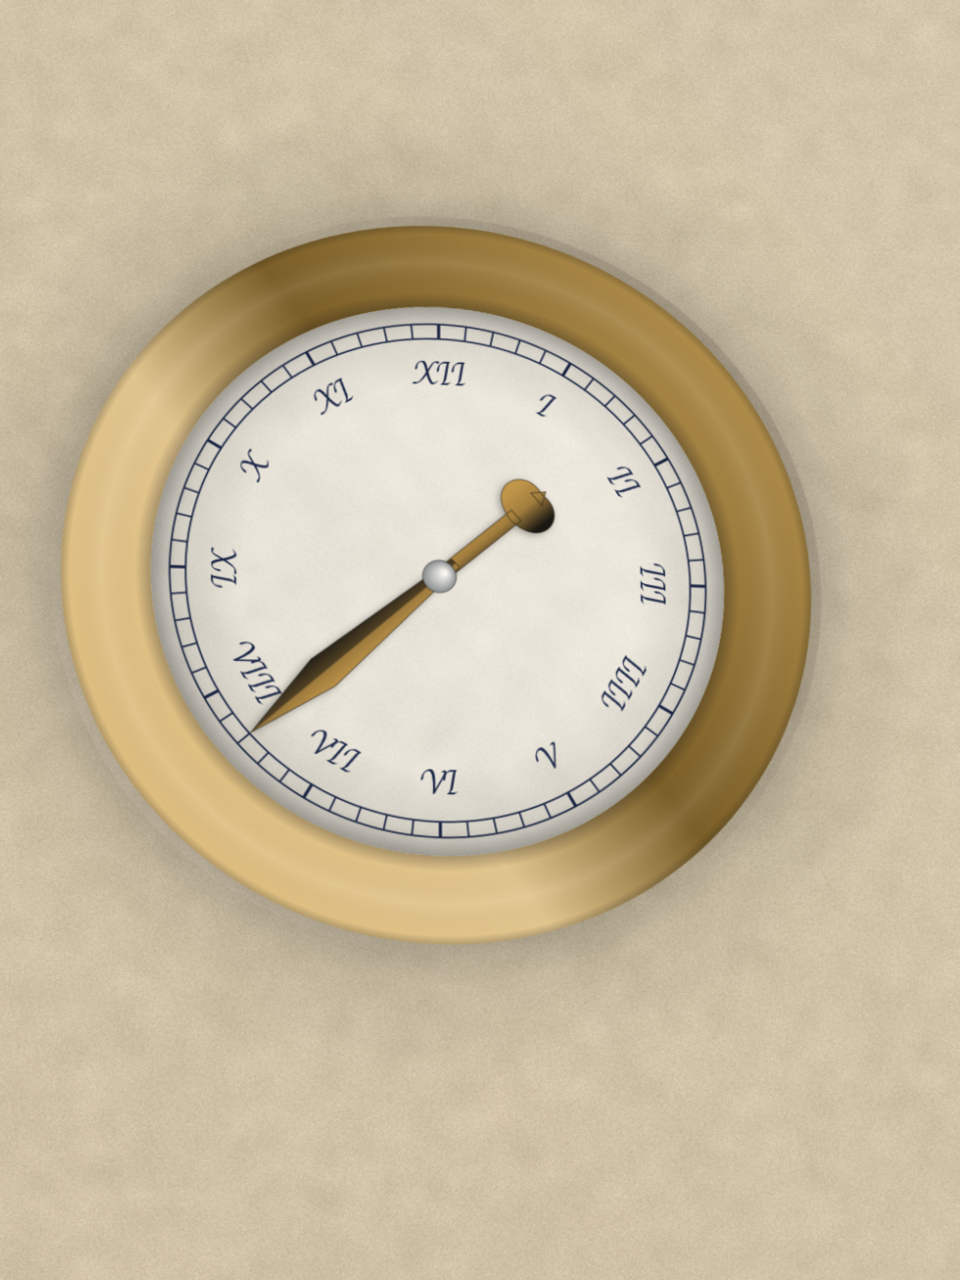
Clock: 1:38
